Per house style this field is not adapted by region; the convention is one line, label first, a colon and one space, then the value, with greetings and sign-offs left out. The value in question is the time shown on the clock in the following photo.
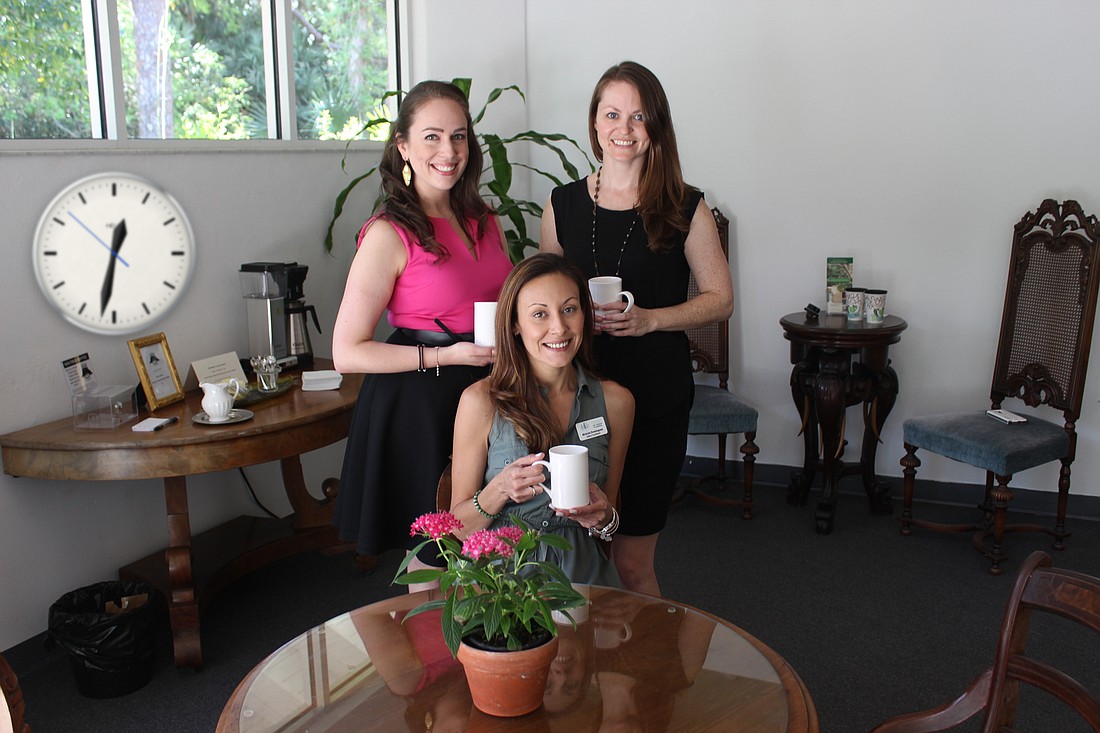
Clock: 12:31:52
